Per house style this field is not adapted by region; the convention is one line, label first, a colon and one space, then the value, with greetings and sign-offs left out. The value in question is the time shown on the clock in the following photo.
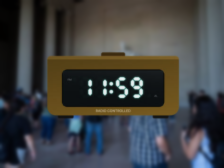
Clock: 11:59
